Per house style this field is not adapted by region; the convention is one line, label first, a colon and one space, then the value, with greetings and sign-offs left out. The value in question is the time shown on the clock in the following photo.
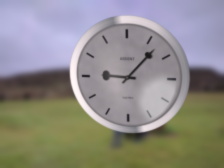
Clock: 9:07
